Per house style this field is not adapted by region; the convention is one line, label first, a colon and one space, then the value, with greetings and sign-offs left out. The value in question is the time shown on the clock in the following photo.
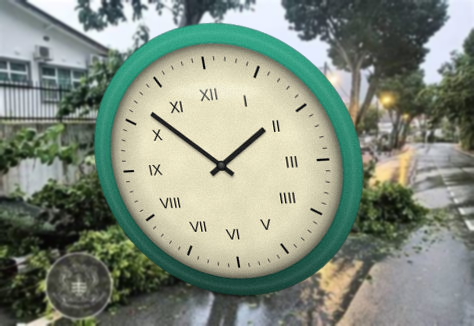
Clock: 1:52
